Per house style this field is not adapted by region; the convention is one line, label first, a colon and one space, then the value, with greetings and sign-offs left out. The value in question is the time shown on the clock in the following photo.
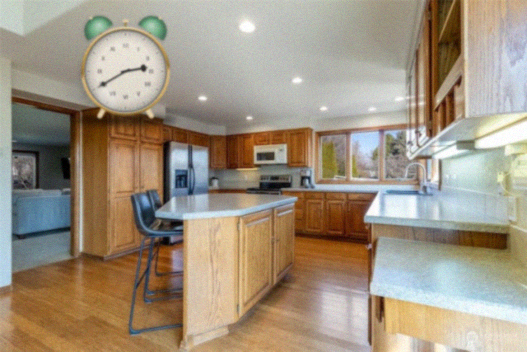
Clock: 2:40
